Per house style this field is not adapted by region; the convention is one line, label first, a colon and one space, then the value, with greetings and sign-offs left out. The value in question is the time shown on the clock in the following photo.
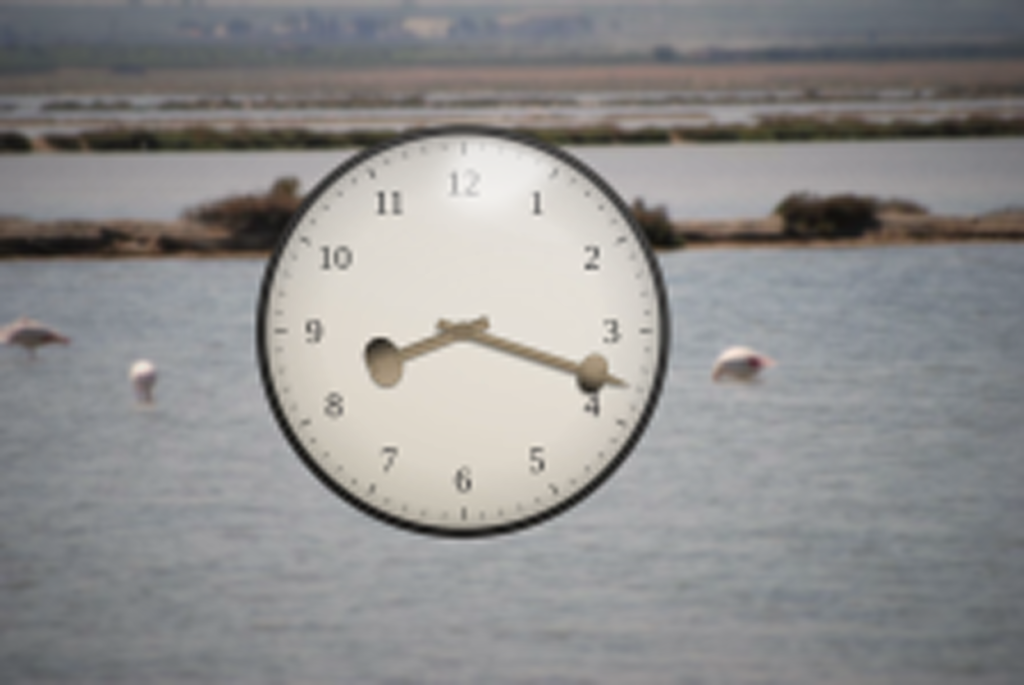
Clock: 8:18
